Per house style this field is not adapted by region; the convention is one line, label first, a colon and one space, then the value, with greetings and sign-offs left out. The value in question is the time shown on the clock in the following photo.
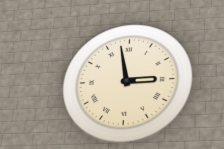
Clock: 2:58
